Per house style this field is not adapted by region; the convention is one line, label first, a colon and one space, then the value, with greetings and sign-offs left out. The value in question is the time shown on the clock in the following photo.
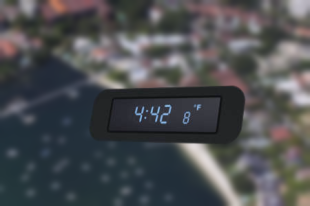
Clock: 4:42
